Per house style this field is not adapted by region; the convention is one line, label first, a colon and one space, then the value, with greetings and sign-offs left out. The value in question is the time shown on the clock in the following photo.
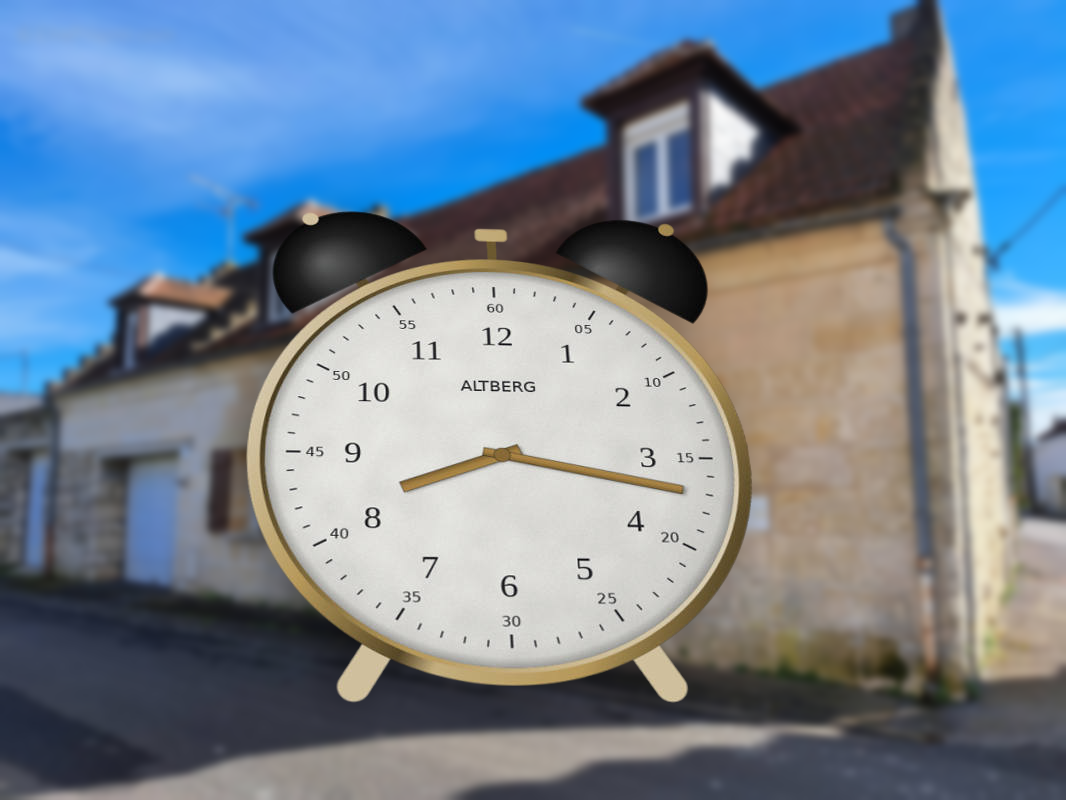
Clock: 8:17
